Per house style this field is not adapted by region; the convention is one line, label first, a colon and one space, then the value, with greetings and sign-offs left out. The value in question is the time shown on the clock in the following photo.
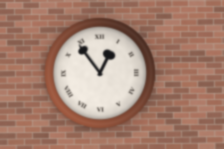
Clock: 12:54
